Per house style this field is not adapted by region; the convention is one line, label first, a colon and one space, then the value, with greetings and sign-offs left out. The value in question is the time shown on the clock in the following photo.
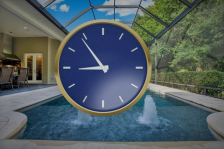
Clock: 8:54
